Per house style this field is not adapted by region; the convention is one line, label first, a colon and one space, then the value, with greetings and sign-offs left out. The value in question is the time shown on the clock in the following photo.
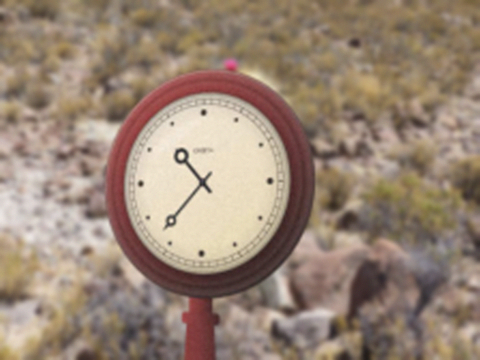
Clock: 10:37
